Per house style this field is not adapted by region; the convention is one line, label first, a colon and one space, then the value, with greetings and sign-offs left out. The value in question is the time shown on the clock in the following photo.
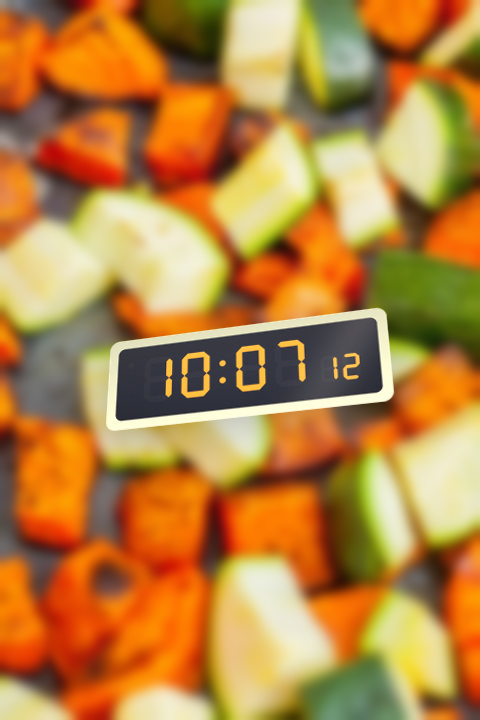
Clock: 10:07:12
